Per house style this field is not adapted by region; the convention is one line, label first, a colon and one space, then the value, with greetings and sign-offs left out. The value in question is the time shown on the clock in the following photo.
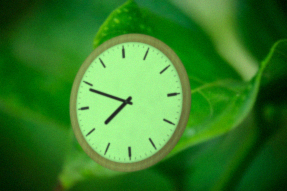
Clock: 7:49
